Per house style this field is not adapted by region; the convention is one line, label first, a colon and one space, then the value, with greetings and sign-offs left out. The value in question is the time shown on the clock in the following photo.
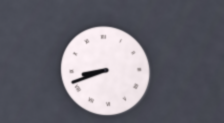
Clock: 8:42
